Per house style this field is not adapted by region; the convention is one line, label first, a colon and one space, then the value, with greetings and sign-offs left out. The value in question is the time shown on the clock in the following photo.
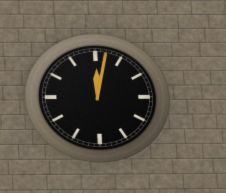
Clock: 12:02
